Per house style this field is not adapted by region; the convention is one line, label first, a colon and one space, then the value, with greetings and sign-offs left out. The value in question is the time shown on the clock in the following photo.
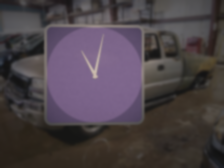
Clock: 11:02
